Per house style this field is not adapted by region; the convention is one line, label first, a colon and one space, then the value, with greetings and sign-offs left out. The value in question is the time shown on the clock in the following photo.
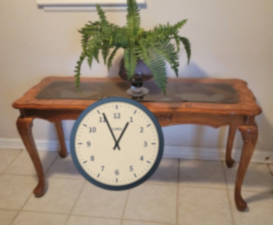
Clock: 12:56
